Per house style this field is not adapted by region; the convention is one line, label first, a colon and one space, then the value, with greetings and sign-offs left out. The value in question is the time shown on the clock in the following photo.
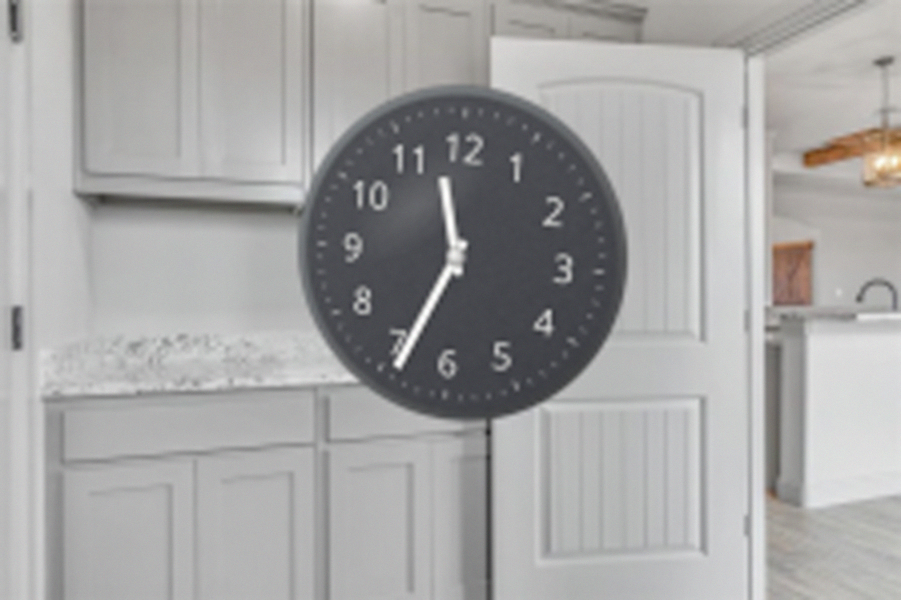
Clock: 11:34
